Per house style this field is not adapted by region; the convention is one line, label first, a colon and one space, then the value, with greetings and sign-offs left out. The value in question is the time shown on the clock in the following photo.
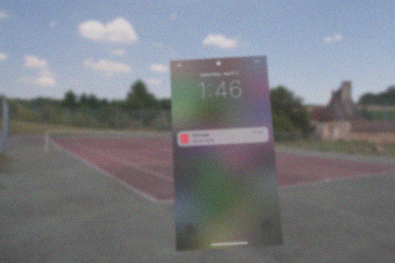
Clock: 1:46
